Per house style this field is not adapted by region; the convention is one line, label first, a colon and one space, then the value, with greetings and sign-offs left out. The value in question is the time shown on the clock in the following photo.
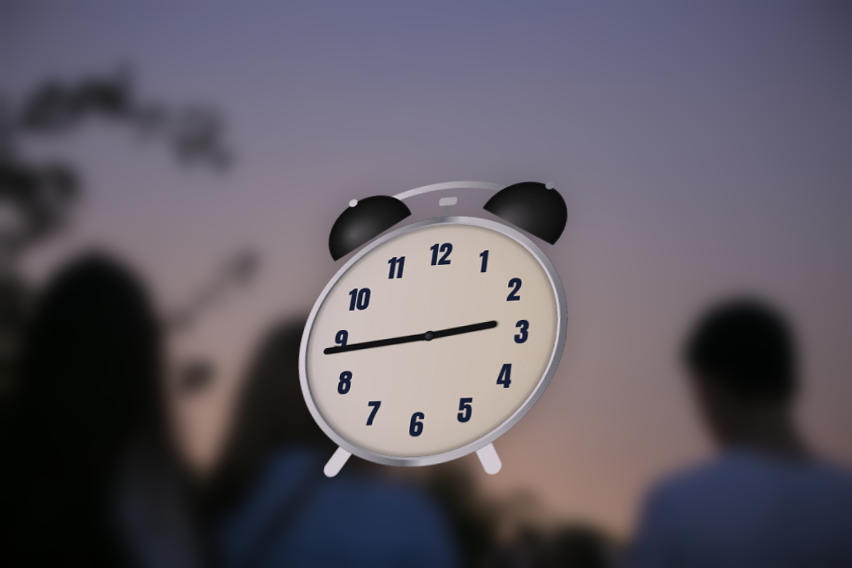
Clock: 2:44
